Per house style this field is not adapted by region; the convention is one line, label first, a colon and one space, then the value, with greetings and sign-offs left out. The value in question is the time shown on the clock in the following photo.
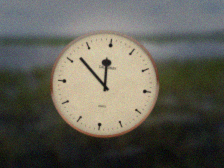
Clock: 11:52
